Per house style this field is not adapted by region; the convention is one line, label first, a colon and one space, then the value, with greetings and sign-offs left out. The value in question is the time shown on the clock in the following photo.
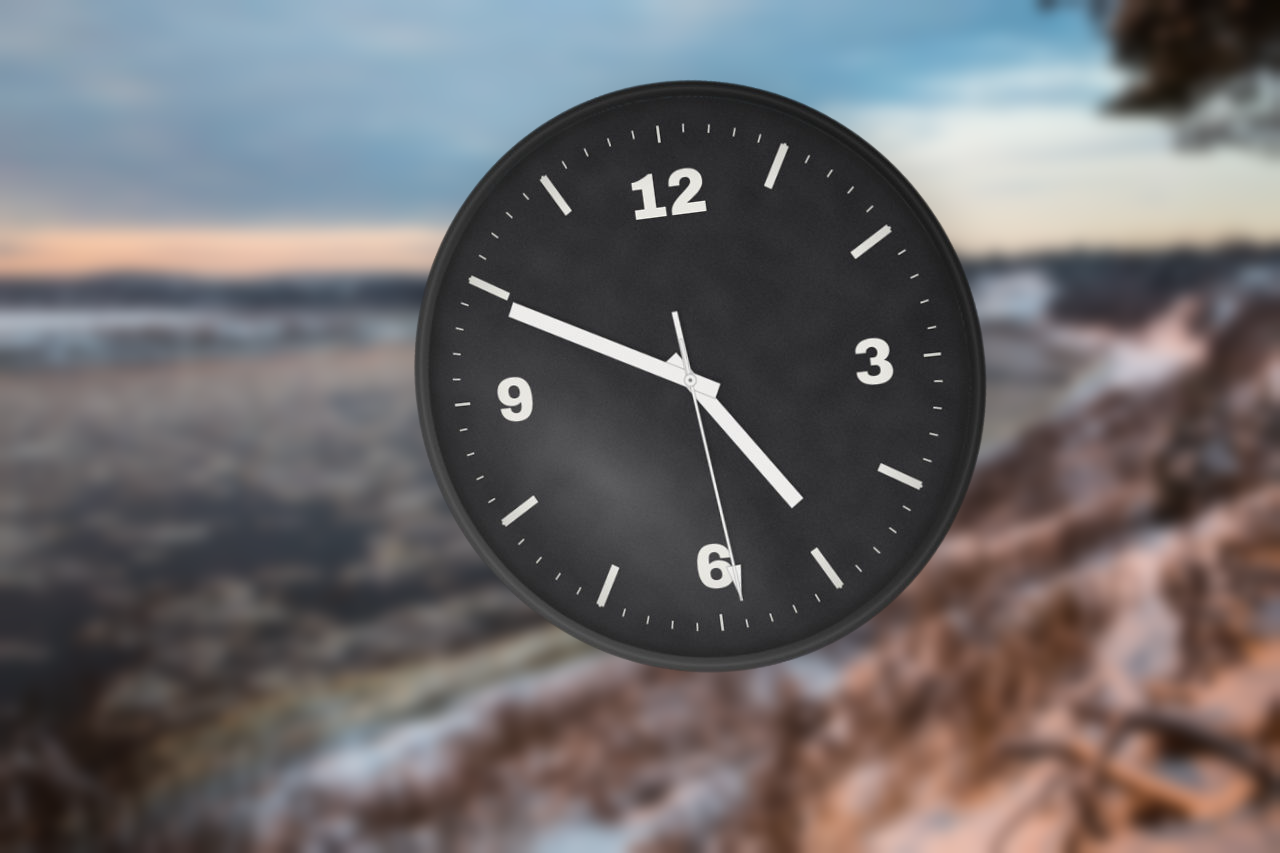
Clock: 4:49:29
